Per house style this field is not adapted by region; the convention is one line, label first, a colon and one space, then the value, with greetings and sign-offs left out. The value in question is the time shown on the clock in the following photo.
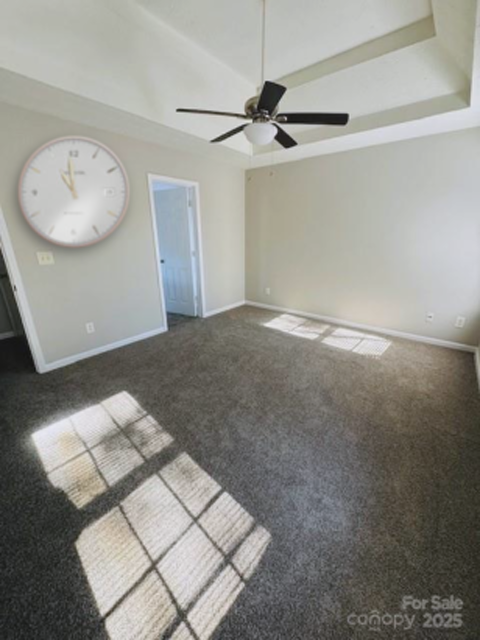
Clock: 10:59
